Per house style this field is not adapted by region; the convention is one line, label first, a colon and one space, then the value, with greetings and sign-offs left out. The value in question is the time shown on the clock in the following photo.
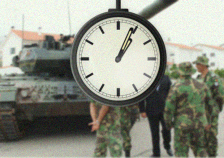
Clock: 1:04
